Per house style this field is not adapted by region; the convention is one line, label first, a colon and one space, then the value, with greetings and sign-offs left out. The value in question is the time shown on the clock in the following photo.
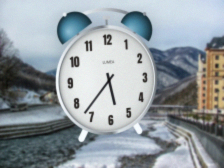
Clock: 5:37
